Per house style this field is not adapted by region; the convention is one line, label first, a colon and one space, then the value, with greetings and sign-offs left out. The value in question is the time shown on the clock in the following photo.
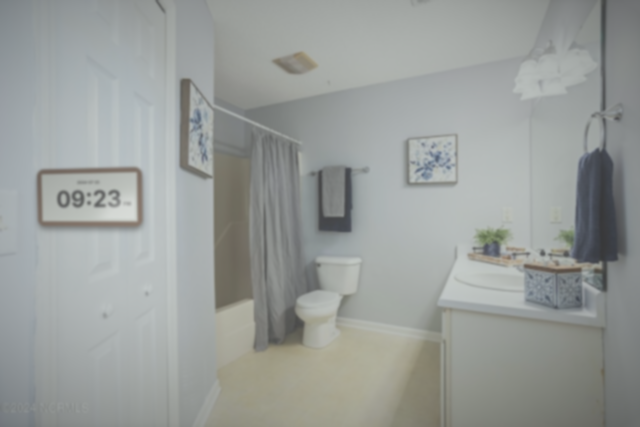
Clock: 9:23
